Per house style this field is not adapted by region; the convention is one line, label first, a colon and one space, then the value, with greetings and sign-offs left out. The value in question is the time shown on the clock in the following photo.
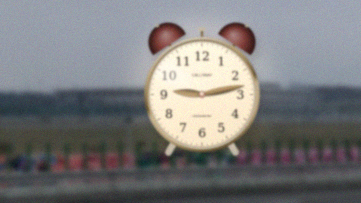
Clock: 9:13
